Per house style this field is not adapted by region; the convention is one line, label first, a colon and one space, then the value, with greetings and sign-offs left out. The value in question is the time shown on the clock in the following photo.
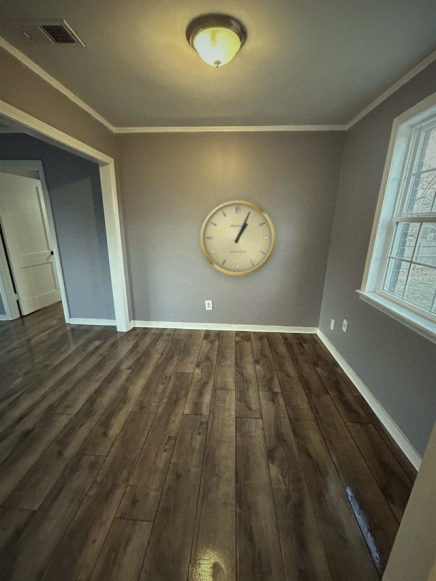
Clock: 1:04
